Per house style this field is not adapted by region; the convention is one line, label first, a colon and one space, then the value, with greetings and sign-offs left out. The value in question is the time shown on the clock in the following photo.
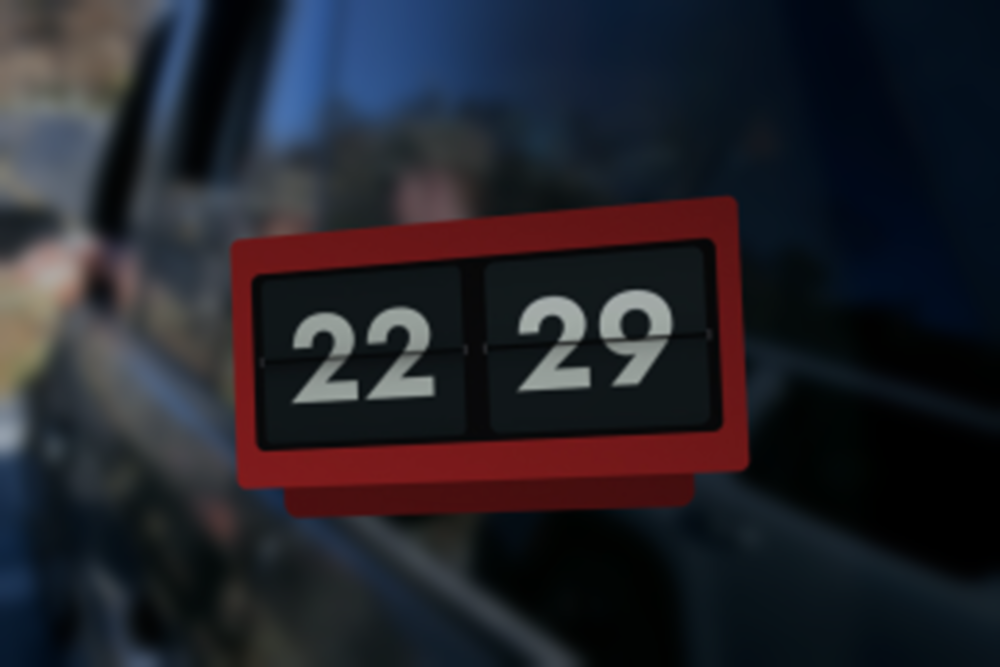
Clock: 22:29
